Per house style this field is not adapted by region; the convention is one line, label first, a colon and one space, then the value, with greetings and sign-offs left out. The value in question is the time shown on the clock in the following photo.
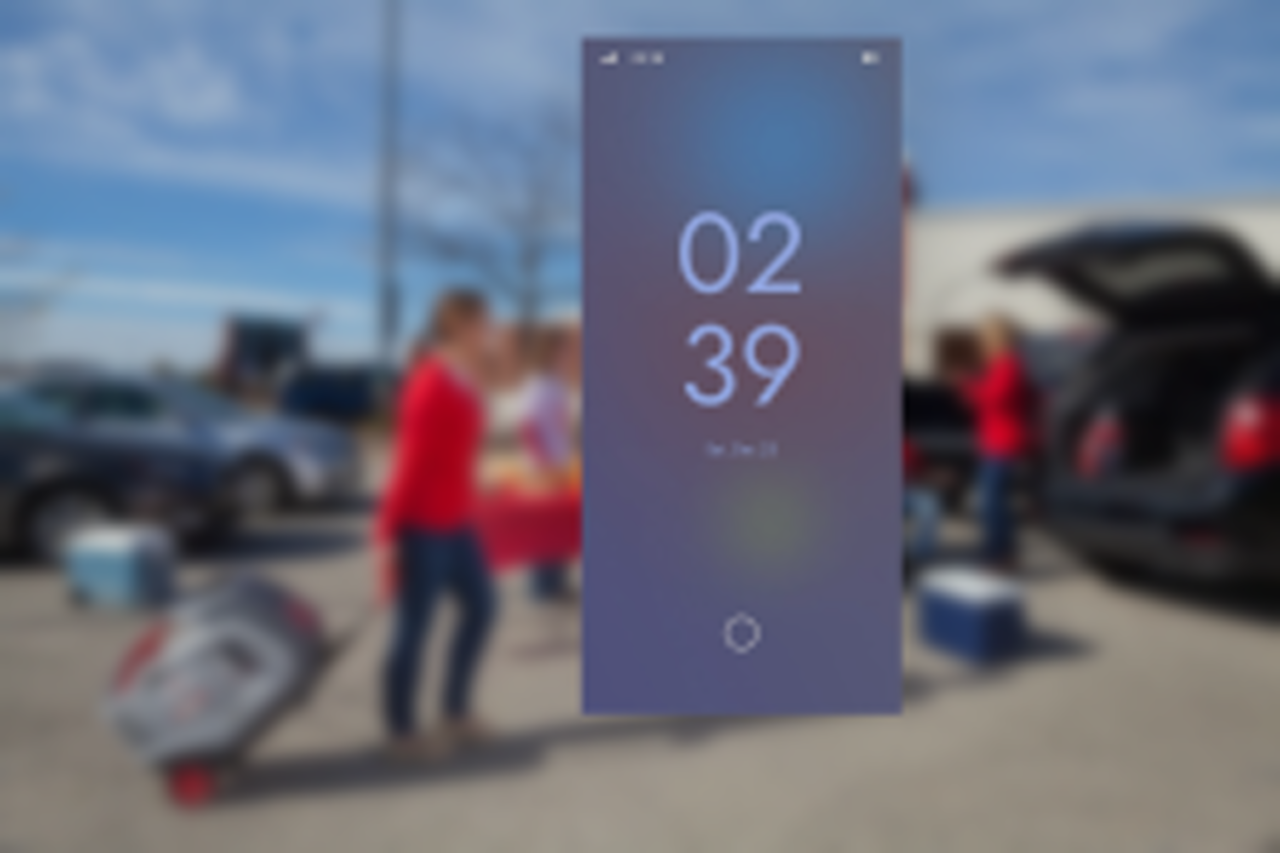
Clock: 2:39
